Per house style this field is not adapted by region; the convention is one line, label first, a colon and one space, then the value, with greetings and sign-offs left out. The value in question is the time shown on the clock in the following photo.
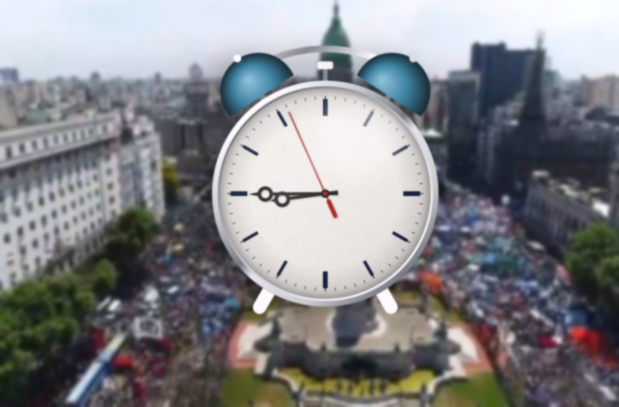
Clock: 8:44:56
